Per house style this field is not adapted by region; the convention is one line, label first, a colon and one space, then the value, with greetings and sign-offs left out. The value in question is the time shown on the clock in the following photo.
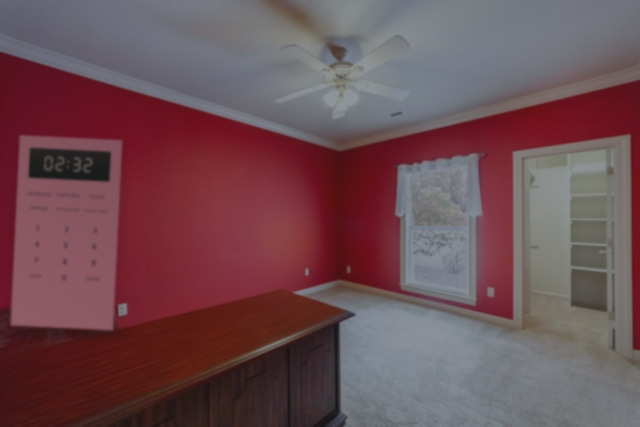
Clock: 2:32
